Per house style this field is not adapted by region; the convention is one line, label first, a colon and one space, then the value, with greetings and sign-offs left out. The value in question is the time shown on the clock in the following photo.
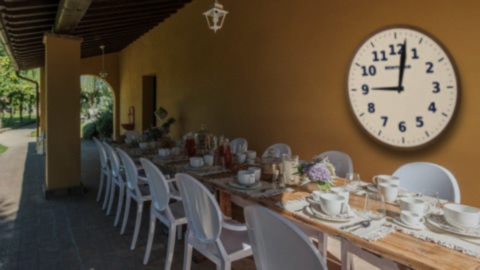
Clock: 9:02
